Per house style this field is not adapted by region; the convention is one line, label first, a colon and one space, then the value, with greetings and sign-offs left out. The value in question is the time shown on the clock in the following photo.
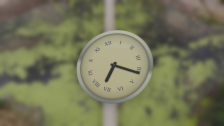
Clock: 7:21
